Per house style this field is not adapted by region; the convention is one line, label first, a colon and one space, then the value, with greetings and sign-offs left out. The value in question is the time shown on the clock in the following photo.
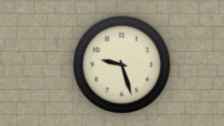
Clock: 9:27
